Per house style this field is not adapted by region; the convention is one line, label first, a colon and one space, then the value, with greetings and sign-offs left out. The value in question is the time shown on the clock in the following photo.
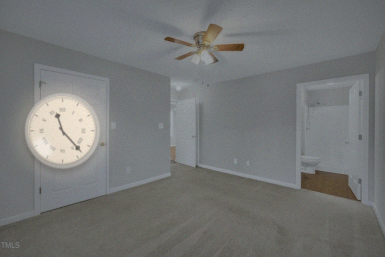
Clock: 11:23
